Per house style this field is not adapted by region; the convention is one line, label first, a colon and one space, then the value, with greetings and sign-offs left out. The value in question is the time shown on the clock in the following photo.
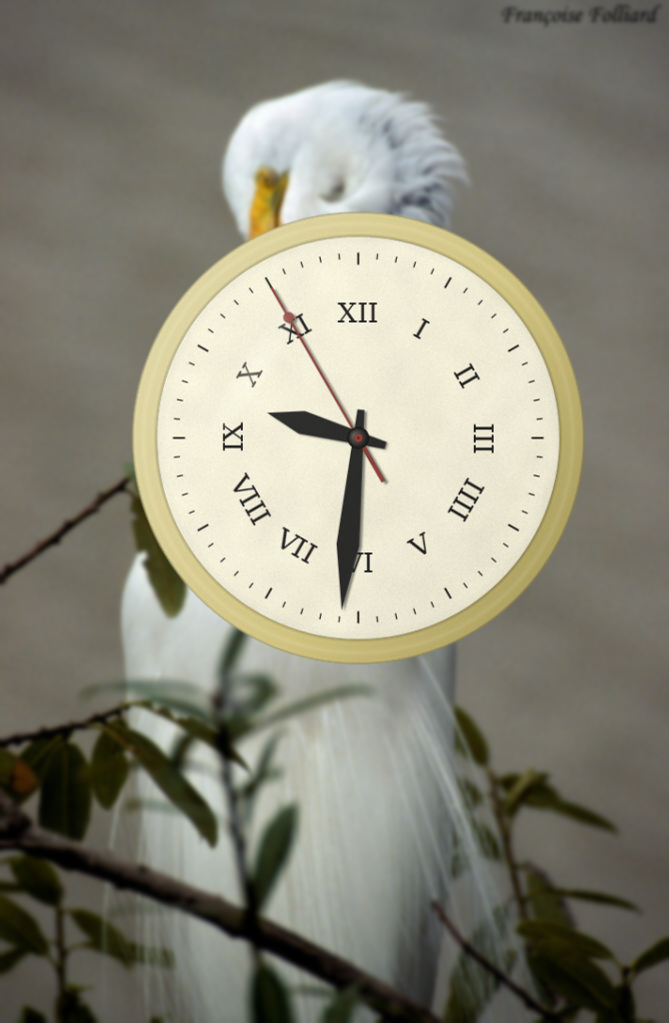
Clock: 9:30:55
